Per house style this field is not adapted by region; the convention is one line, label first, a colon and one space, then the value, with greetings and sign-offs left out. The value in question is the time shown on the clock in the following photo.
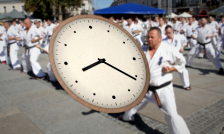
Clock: 8:21
